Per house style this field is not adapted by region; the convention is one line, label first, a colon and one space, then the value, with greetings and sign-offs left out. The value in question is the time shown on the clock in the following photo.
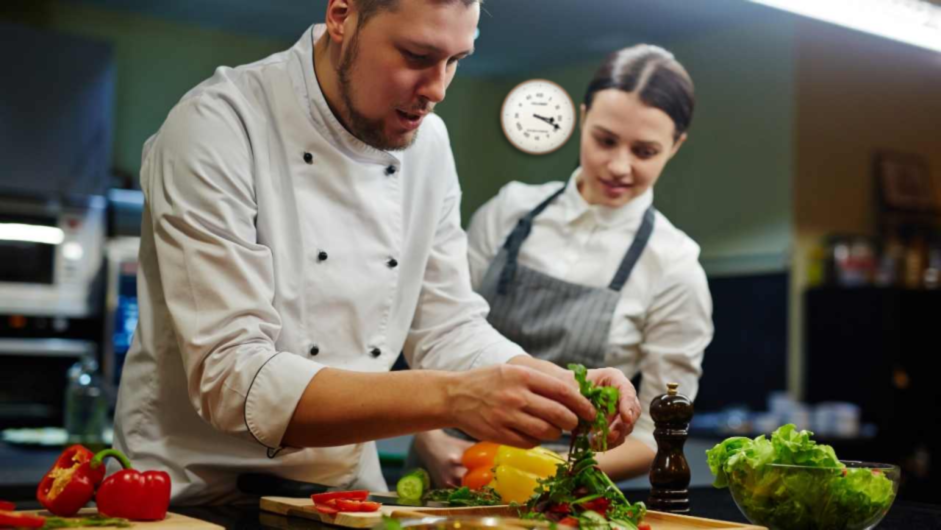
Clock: 3:19
